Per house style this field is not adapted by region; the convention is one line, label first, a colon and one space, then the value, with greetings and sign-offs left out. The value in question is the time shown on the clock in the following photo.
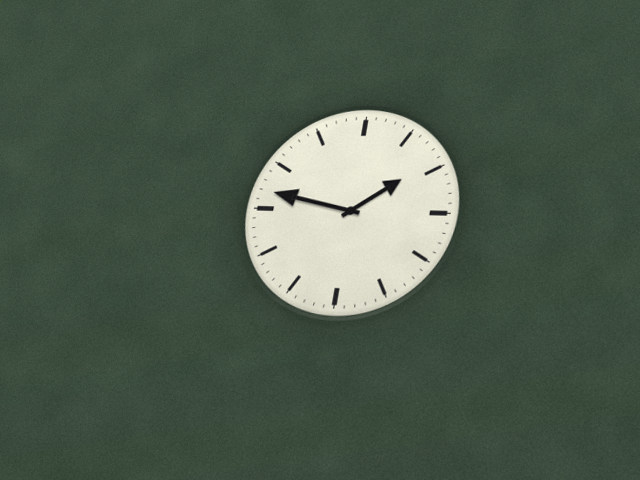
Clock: 1:47
